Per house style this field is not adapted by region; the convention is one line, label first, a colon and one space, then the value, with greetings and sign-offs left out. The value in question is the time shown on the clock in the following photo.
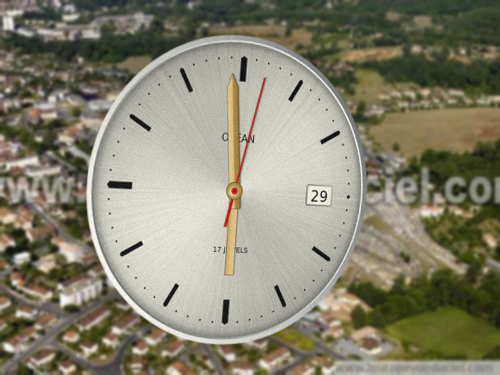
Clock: 5:59:02
